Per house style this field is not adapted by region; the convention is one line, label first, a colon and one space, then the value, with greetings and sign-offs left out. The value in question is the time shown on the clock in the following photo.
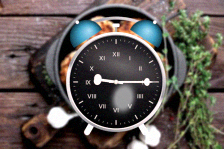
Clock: 9:15
